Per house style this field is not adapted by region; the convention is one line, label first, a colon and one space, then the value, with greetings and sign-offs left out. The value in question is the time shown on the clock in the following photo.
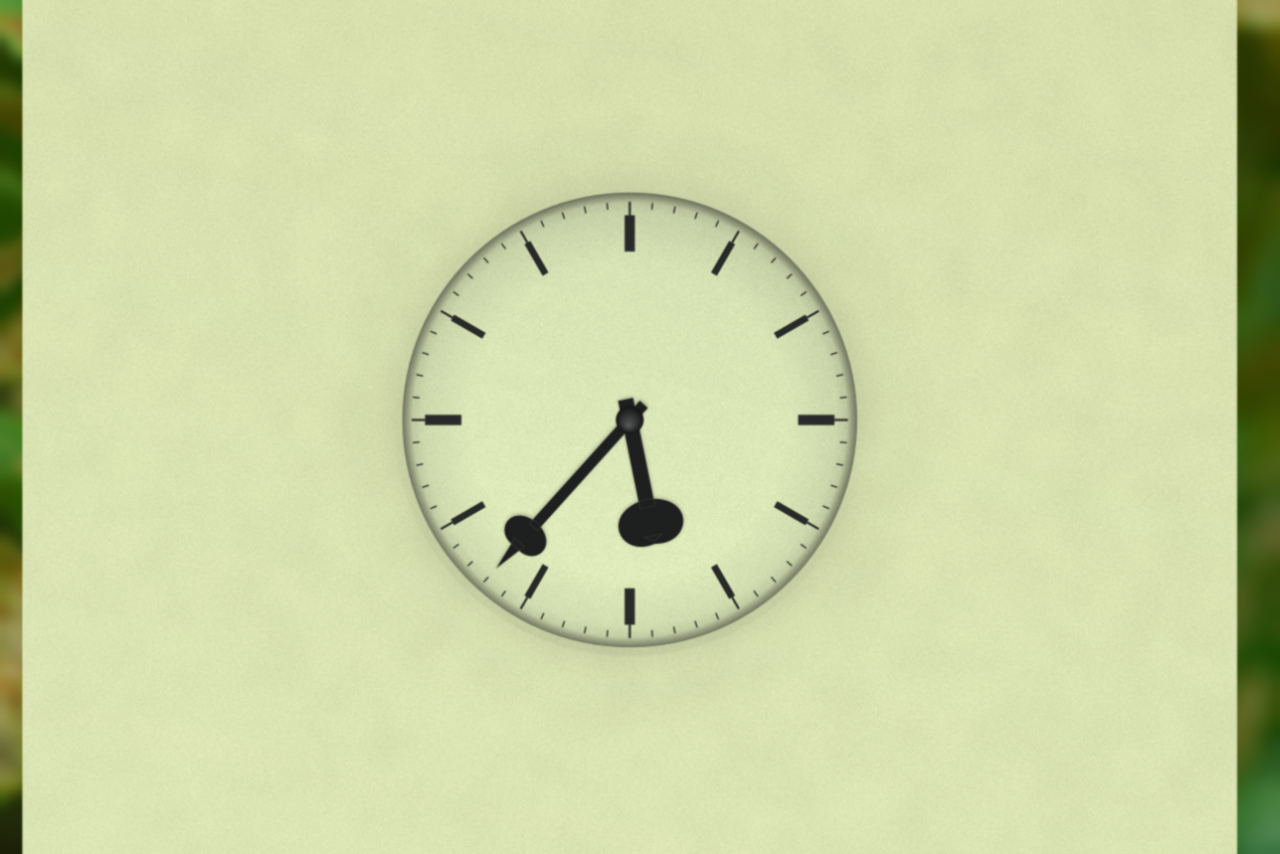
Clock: 5:37
